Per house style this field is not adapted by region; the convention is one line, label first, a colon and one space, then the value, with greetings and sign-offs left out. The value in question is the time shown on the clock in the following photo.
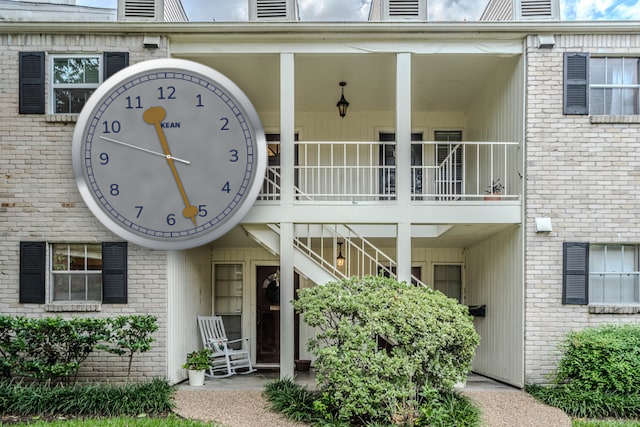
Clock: 11:26:48
